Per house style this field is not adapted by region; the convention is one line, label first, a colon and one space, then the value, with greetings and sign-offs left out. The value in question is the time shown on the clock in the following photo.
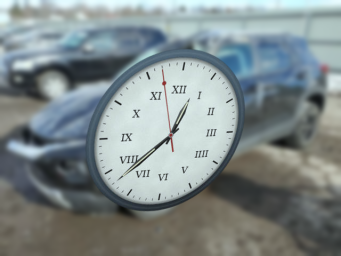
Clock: 12:37:57
